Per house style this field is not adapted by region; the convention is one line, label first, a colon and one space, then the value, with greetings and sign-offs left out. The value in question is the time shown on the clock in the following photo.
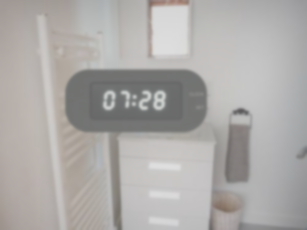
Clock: 7:28
